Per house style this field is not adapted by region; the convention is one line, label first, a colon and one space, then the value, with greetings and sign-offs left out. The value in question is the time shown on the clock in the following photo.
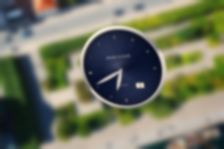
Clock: 6:41
